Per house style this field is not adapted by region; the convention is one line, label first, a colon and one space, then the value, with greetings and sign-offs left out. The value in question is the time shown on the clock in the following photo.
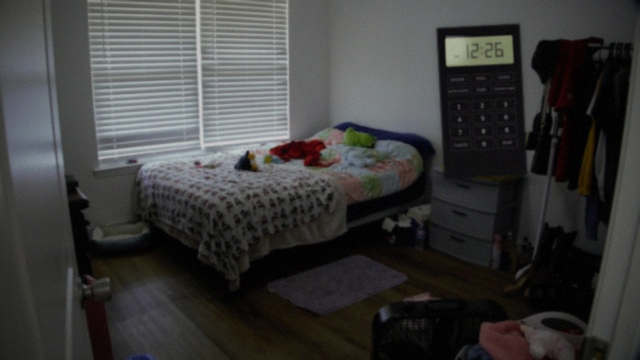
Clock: 12:26
